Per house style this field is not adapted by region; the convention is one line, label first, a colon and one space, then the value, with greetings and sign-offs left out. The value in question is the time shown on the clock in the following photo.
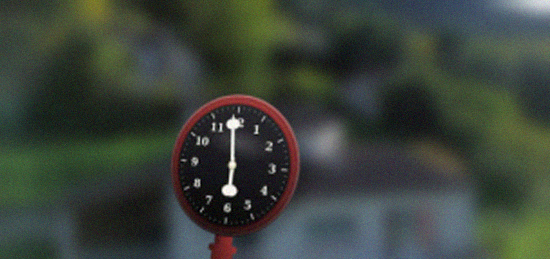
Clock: 5:59
